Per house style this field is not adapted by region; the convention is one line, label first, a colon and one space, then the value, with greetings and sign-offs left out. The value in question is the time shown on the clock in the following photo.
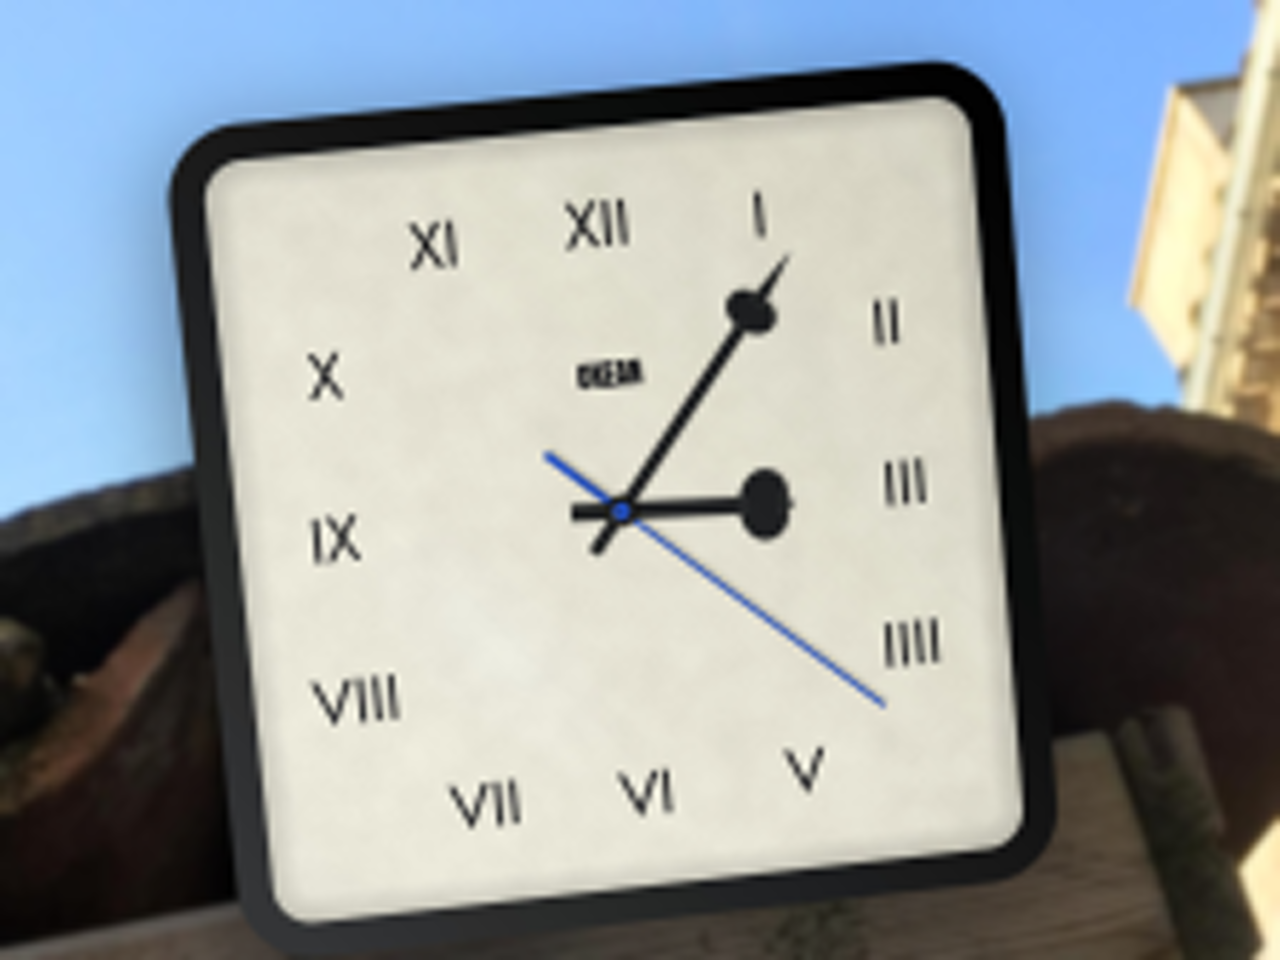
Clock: 3:06:22
